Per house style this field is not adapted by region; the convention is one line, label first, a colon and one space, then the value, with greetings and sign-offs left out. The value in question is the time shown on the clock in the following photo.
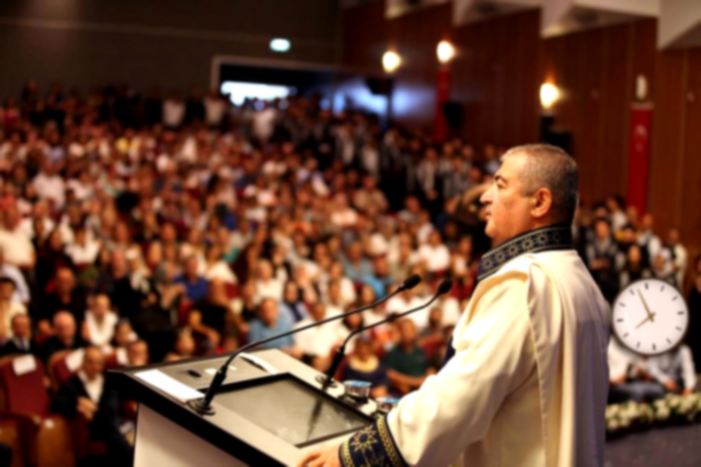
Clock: 7:57
